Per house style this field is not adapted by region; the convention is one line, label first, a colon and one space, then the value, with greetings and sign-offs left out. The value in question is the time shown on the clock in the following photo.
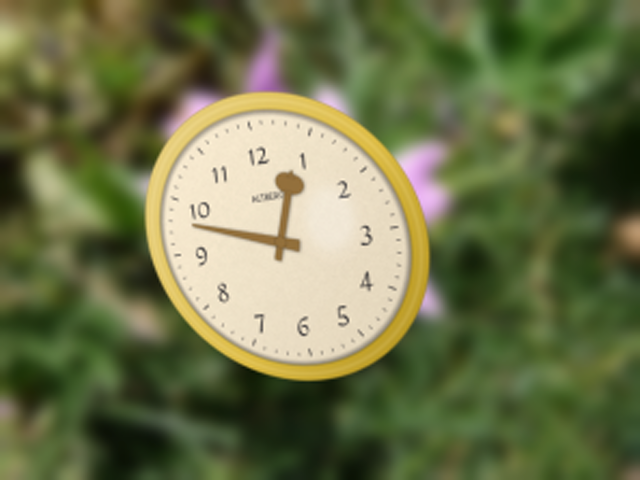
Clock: 12:48
